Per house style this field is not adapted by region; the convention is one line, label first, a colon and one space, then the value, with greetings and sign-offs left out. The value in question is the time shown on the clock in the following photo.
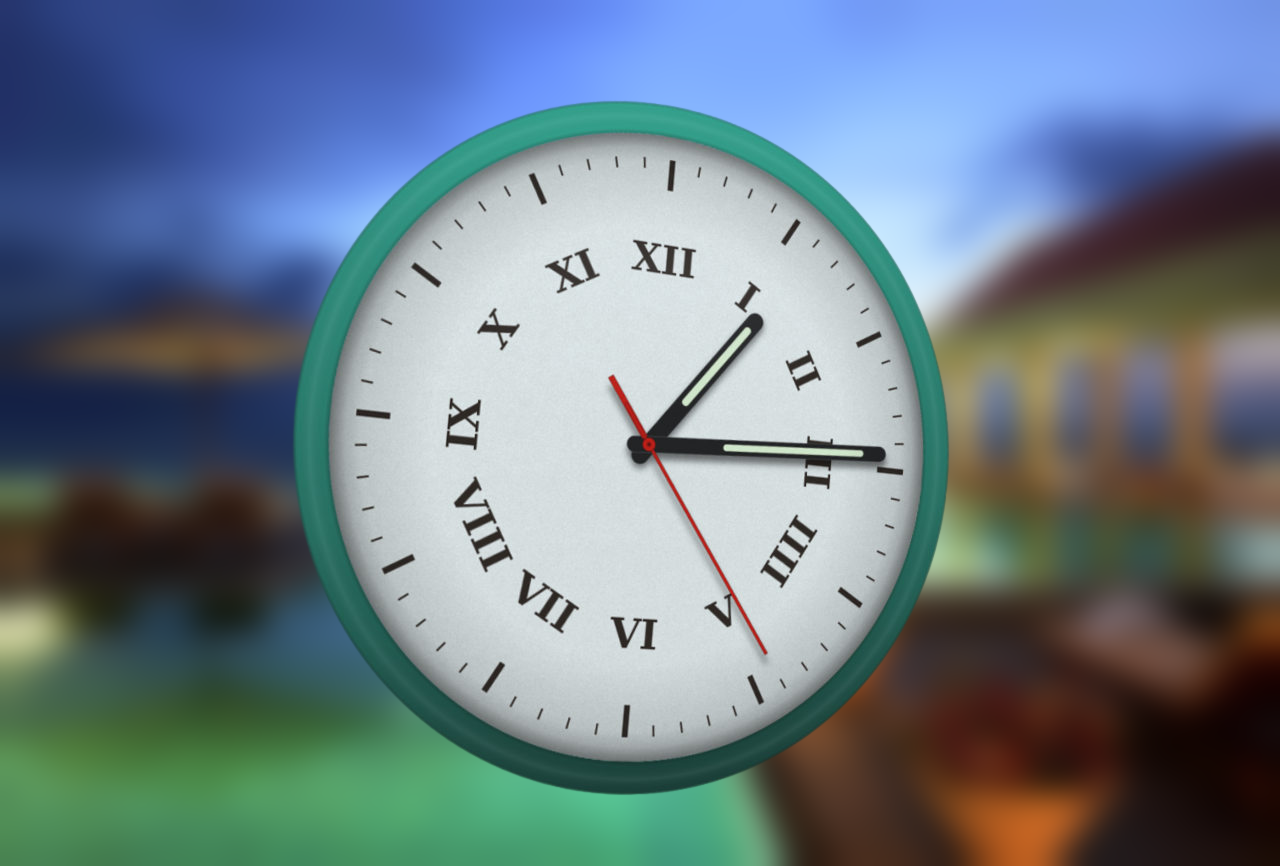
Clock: 1:14:24
